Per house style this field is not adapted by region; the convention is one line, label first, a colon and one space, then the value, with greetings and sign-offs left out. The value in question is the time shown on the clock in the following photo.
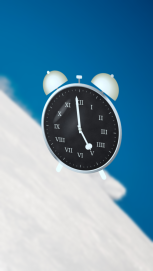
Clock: 4:59
